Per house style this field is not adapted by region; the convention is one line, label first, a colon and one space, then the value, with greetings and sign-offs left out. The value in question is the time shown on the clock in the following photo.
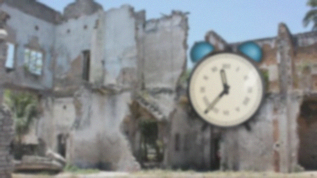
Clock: 11:37
